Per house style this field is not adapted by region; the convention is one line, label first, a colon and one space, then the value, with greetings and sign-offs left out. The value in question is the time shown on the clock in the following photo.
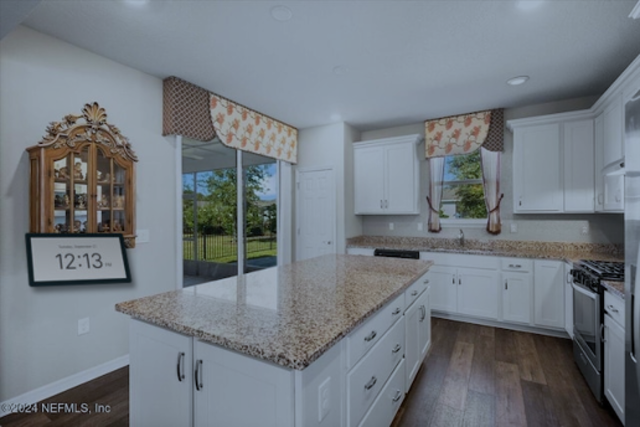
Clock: 12:13
